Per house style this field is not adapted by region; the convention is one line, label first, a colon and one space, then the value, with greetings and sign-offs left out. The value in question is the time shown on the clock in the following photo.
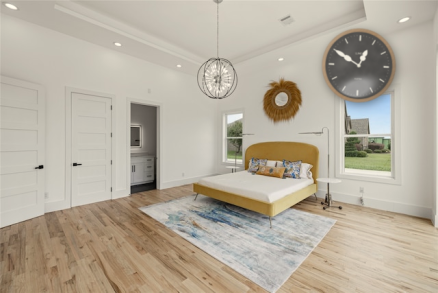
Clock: 12:50
